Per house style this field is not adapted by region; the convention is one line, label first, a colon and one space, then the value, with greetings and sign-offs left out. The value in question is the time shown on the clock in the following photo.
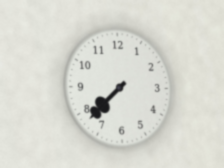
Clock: 7:38
